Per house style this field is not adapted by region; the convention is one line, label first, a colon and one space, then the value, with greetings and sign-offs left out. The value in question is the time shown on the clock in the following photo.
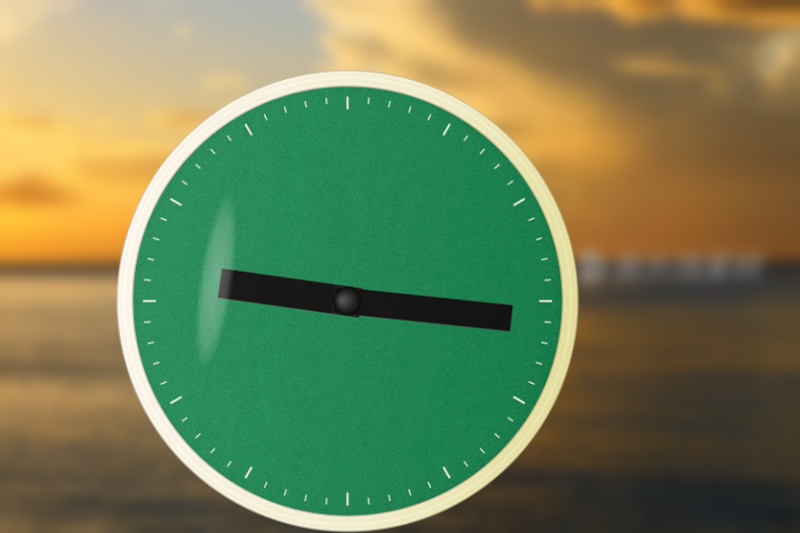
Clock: 9:16
